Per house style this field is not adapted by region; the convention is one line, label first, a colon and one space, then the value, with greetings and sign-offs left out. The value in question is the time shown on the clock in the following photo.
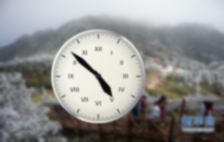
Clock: 4:52
